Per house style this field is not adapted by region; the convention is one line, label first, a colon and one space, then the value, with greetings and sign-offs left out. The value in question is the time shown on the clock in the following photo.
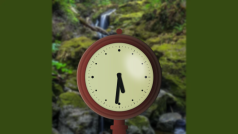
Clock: 5:31
